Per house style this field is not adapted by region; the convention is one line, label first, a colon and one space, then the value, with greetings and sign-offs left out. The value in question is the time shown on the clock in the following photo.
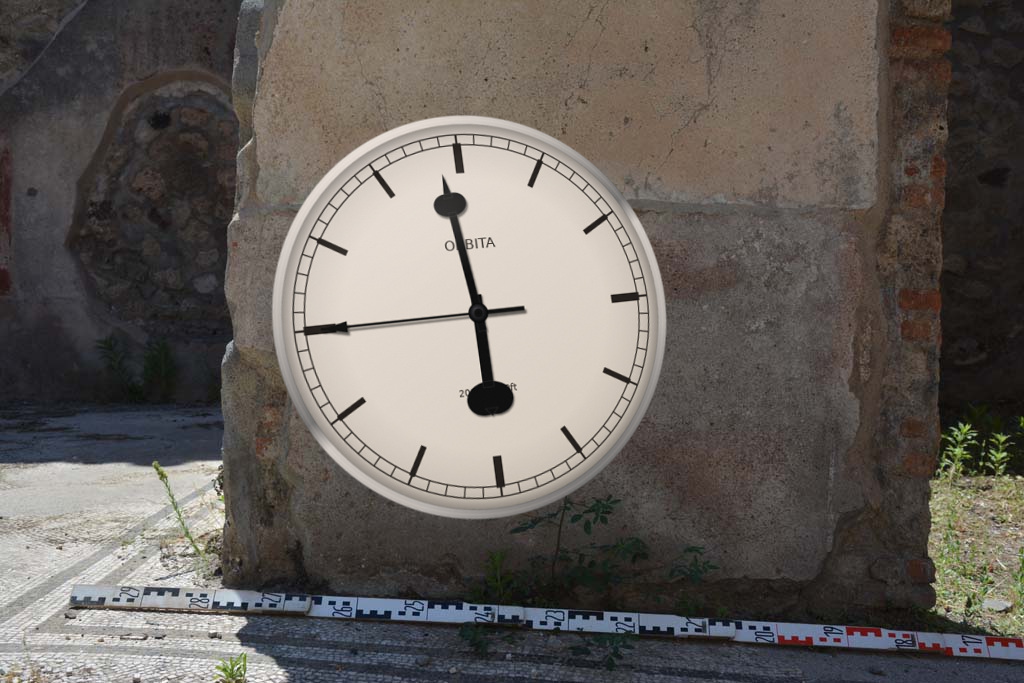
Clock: 5:58:45
